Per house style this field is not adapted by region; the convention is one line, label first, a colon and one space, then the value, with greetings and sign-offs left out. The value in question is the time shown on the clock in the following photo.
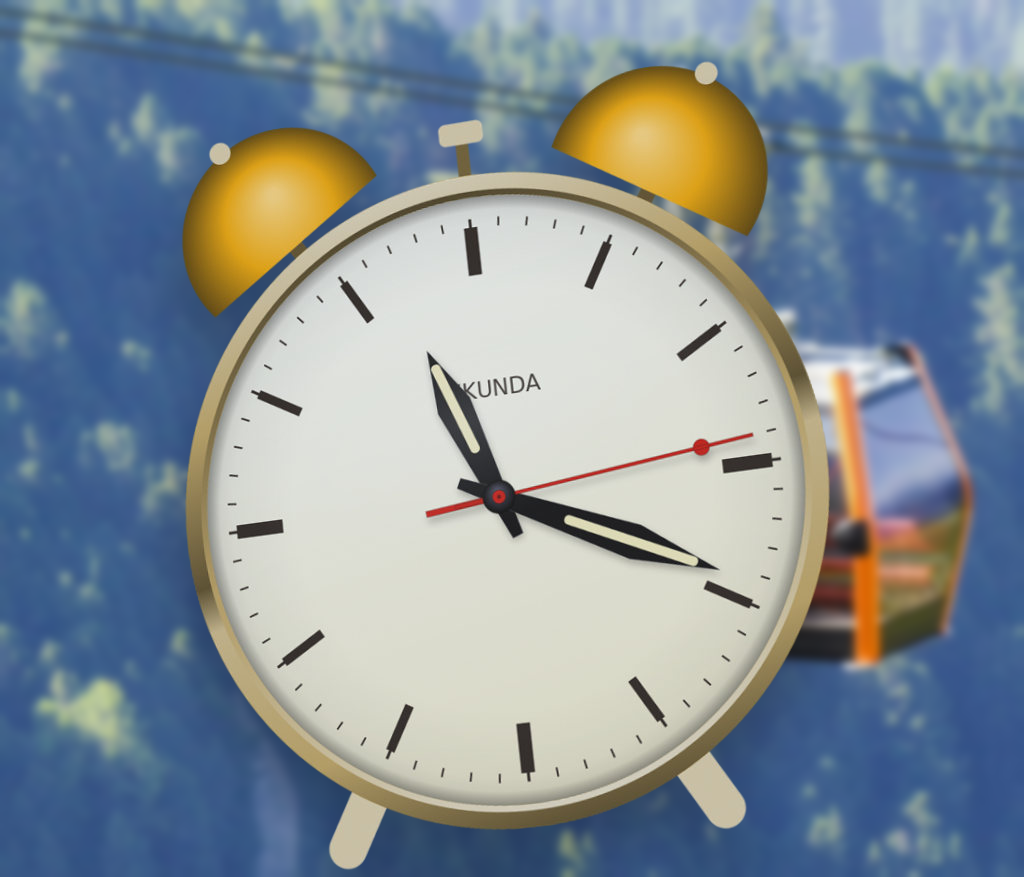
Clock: 11:19:14
